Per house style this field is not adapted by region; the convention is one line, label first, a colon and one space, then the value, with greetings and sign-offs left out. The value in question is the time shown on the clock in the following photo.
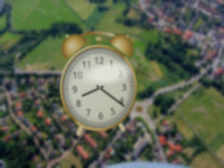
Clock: 8:21
